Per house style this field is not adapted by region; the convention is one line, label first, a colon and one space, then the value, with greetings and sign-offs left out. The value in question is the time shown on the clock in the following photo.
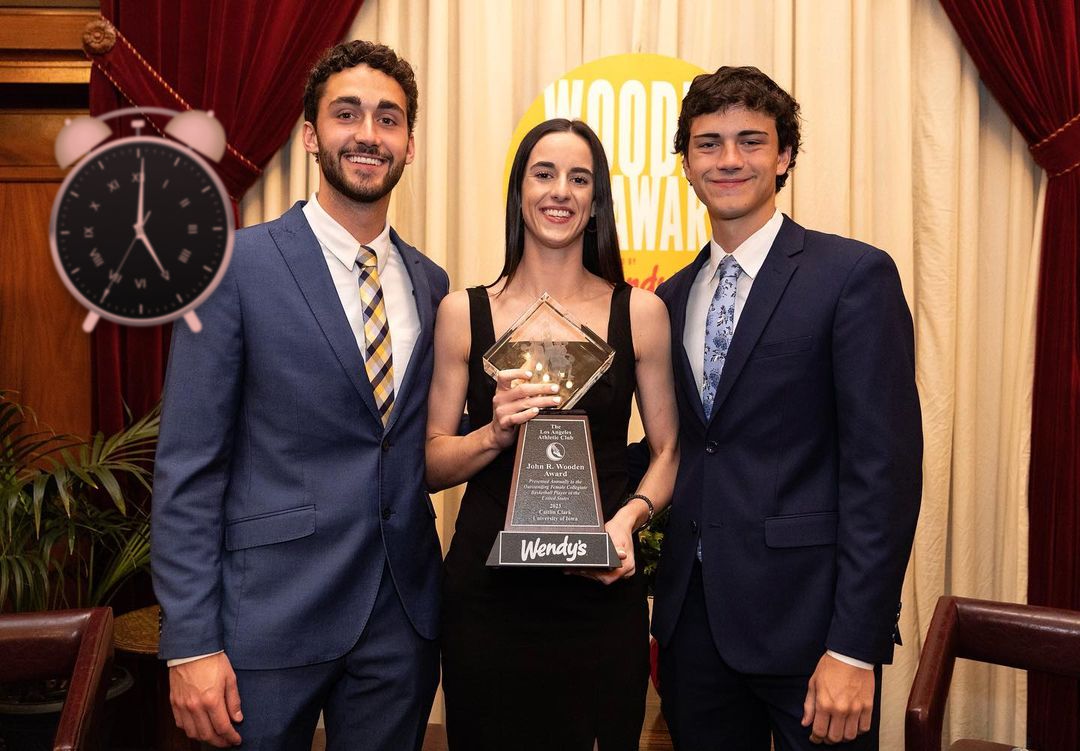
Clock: 5:00:35
